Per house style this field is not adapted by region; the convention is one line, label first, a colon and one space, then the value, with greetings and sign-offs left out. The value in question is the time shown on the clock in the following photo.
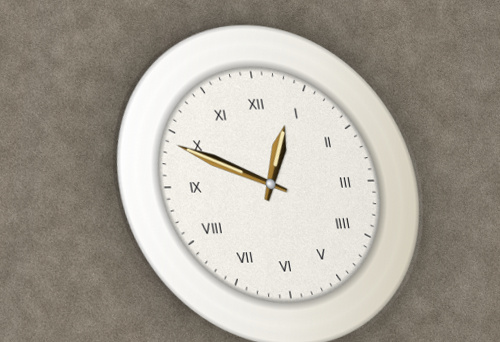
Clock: 12:49
